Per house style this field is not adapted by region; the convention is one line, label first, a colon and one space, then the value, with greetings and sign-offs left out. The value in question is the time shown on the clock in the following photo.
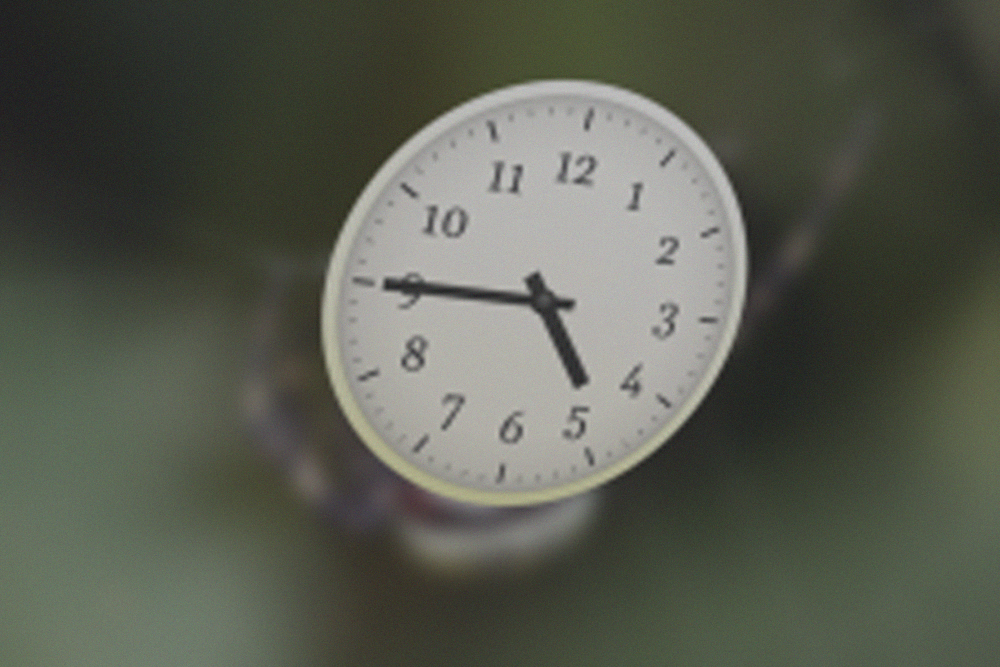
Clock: 4:45
